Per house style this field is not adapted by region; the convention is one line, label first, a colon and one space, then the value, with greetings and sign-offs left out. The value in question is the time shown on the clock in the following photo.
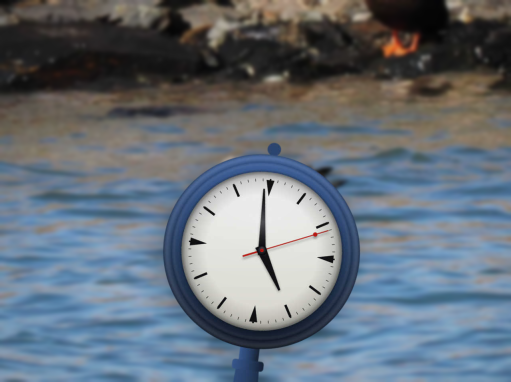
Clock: 4:59:11
